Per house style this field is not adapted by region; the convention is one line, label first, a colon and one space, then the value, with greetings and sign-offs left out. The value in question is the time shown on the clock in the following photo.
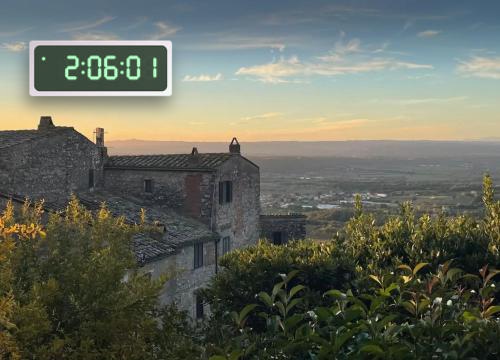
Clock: 2:06:01
